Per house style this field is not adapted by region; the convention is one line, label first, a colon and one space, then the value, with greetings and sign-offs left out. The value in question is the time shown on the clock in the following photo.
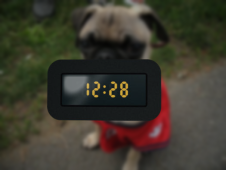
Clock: 12:28
